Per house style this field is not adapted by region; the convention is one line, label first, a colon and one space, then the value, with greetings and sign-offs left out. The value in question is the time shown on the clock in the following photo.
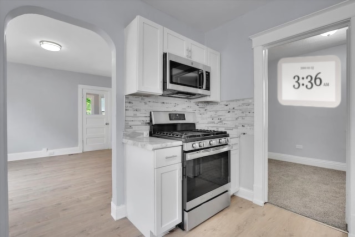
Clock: 3:36
